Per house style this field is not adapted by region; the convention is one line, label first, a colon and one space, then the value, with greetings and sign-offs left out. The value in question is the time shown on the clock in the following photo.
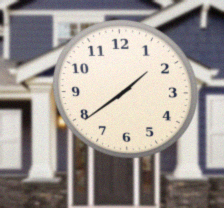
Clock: 1:39
